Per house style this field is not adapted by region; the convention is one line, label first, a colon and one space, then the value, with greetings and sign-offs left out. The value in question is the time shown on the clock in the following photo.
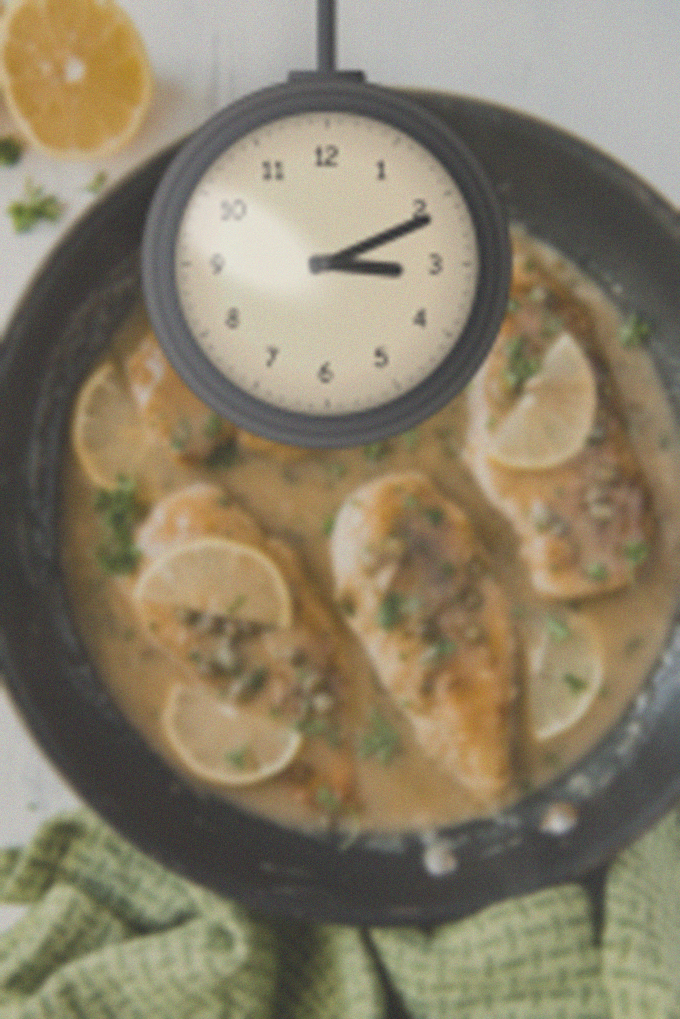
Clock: 3:11
